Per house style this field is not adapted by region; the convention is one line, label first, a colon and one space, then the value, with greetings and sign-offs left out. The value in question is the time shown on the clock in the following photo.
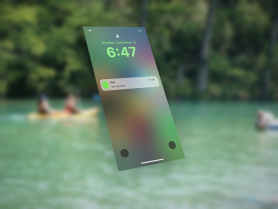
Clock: 6:47
